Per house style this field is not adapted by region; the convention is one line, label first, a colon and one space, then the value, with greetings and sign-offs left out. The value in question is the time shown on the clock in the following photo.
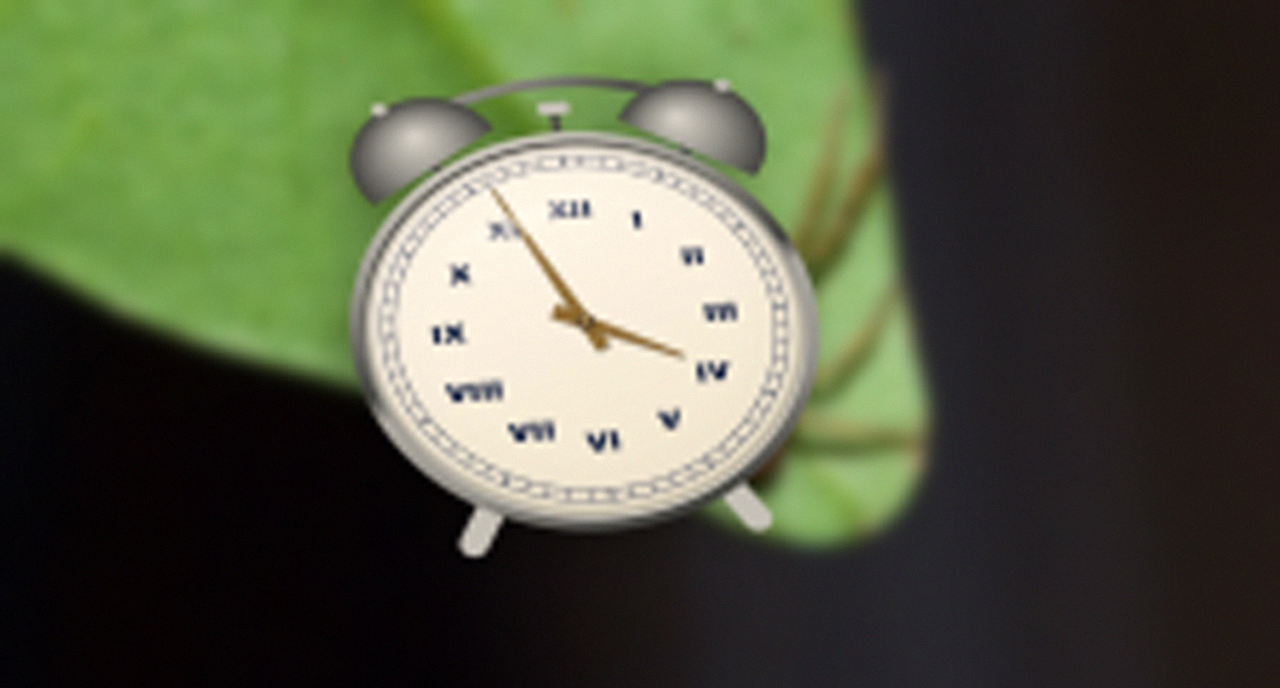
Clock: 3:56
